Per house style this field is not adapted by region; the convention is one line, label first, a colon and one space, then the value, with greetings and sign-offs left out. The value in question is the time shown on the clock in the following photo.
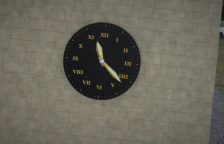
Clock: 11:22
